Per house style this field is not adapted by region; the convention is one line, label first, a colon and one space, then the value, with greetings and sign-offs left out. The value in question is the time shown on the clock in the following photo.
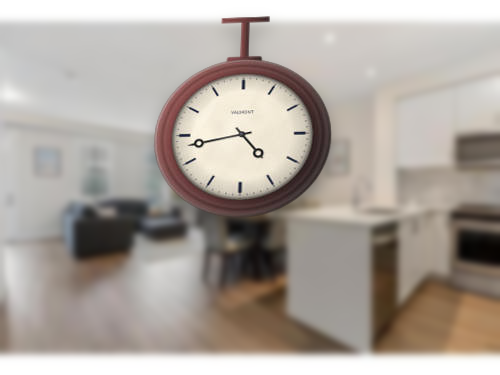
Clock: 4:43
